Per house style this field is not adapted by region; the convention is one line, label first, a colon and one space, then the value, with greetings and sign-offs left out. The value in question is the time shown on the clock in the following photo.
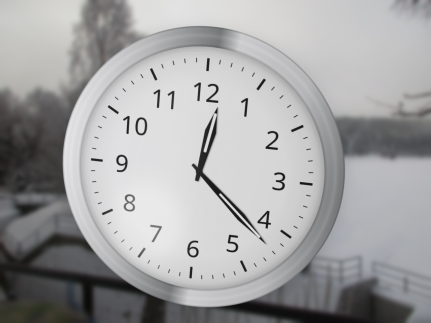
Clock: 12:22
